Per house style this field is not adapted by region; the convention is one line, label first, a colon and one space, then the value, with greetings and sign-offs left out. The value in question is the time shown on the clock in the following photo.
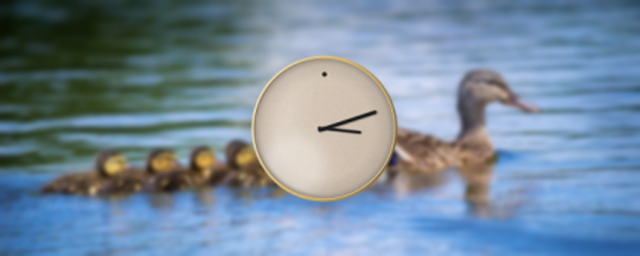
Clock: 3:12
